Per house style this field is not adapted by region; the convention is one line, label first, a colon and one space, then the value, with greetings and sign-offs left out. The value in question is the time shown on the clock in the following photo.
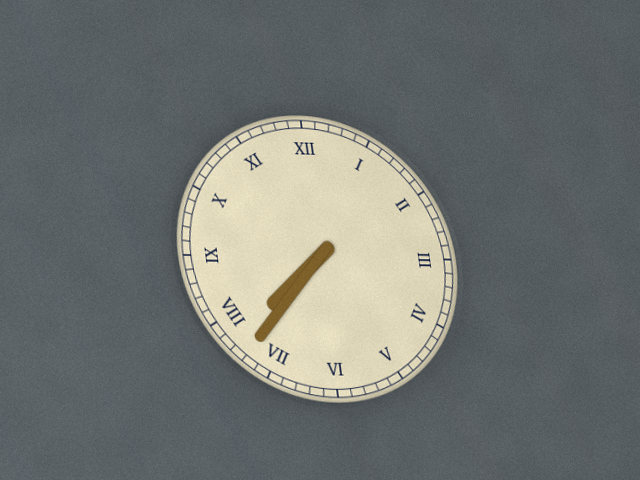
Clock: 7:37
